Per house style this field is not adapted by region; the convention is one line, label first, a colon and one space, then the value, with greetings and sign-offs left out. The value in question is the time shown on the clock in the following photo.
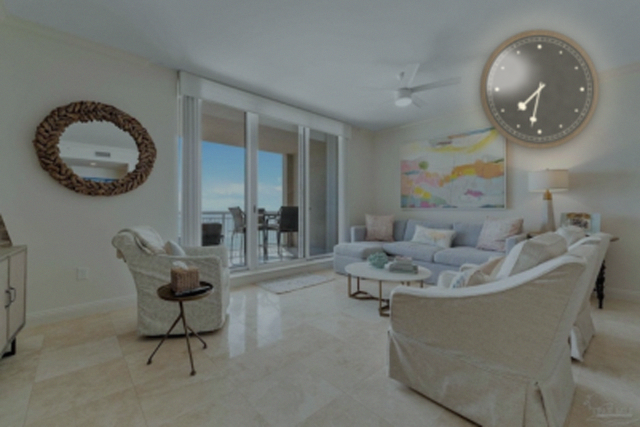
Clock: 7:32
